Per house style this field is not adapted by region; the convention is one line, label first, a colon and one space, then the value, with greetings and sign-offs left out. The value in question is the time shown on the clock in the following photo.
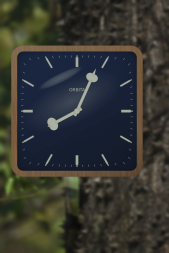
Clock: 8:04
